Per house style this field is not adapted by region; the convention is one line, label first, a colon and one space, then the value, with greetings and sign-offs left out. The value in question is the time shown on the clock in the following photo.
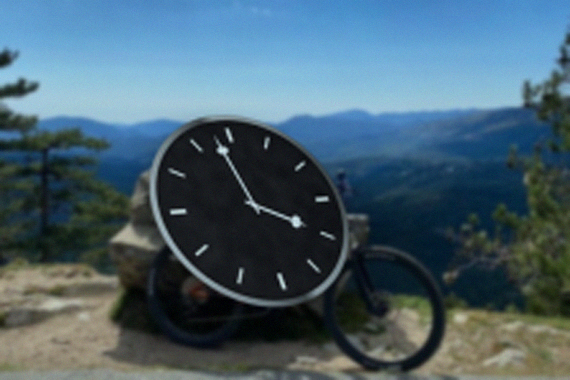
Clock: 3:58
